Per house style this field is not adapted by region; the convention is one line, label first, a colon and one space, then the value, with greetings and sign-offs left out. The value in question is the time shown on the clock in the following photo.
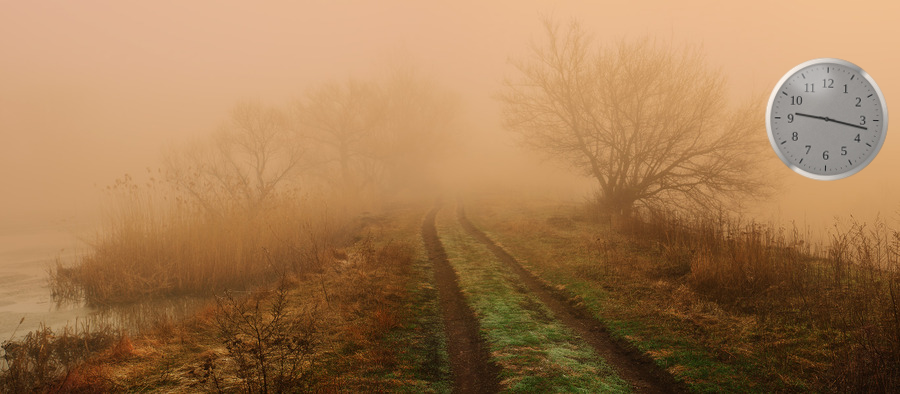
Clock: 9:17
